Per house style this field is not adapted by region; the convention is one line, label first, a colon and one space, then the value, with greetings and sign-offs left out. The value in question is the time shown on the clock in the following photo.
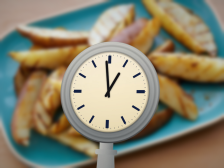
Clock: 12:59
